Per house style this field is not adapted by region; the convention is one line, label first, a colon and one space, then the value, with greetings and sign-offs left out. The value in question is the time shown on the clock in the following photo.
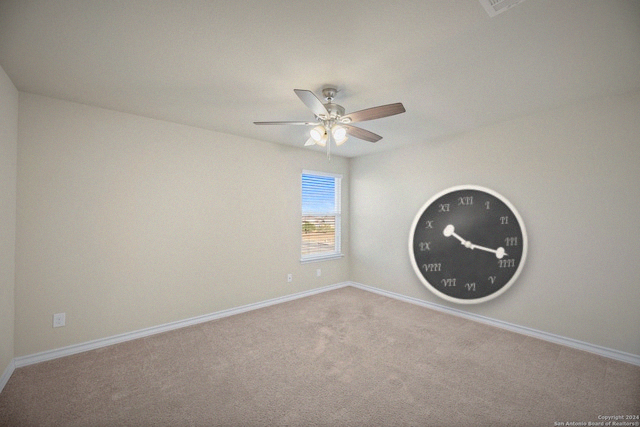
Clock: 10:18
